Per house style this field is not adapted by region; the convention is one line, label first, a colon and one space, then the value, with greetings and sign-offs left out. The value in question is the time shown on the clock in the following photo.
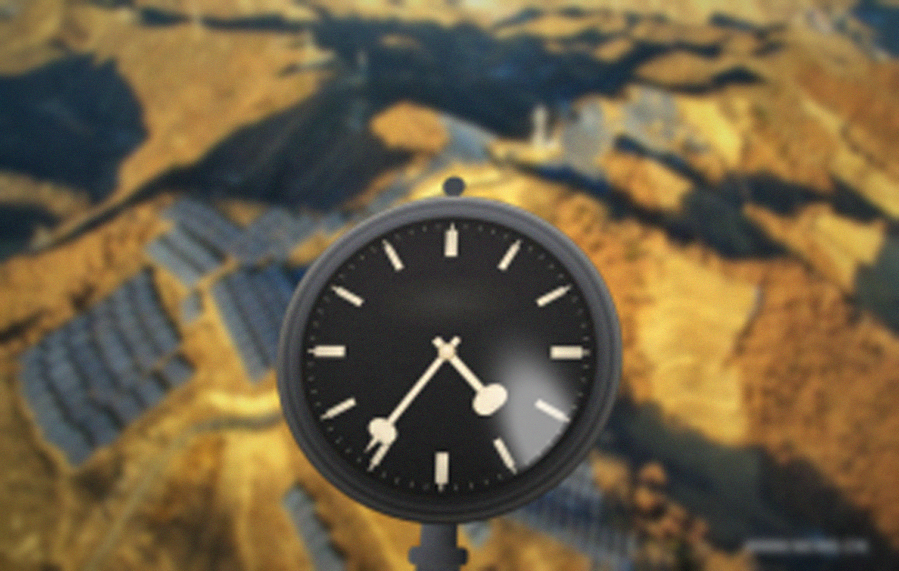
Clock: 4:36
